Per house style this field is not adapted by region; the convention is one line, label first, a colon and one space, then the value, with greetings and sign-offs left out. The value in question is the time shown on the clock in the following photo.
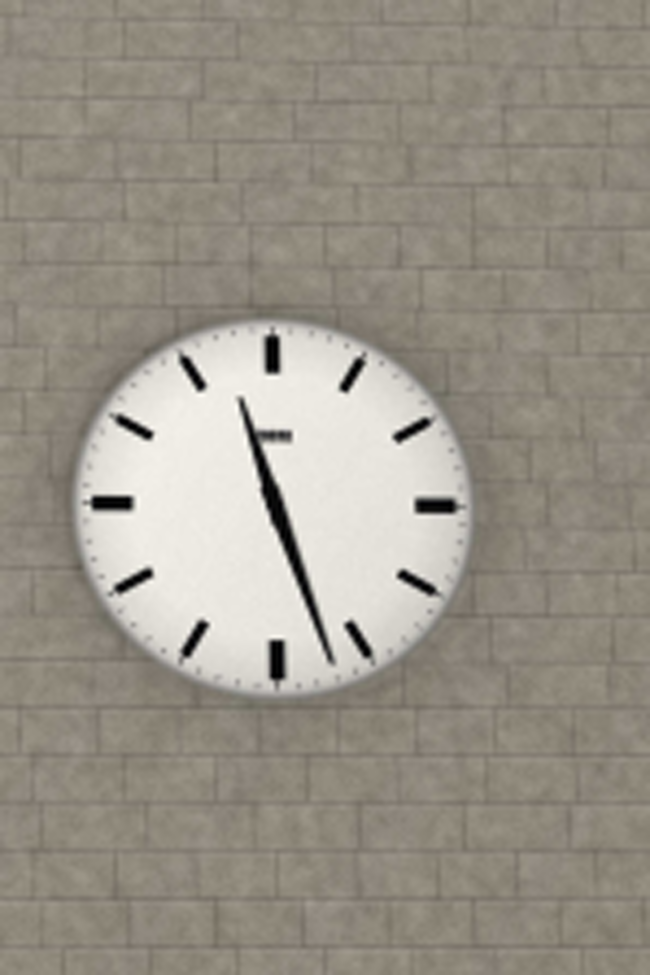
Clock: 11:27
